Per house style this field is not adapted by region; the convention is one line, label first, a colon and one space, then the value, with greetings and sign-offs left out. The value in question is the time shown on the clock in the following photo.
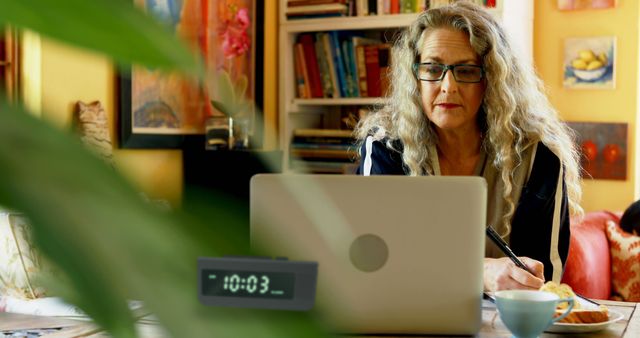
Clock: 10:03
